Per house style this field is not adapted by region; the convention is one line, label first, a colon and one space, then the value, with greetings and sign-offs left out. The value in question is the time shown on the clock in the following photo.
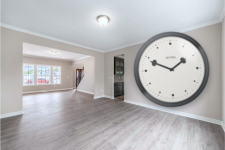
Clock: 1:49
